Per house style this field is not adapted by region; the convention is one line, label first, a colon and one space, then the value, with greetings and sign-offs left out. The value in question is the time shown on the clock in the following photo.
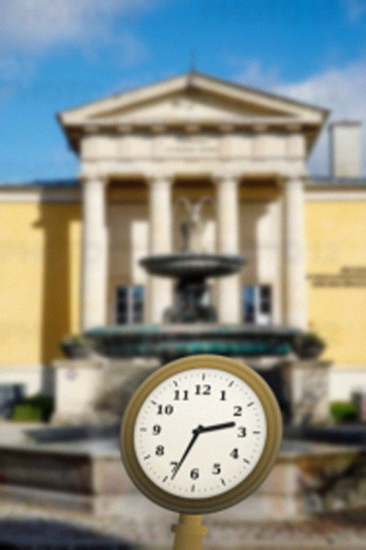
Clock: 2:34
